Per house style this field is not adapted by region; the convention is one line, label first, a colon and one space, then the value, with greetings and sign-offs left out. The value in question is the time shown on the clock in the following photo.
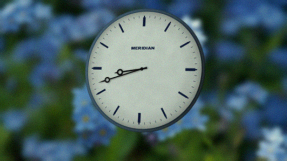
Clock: 8:42
